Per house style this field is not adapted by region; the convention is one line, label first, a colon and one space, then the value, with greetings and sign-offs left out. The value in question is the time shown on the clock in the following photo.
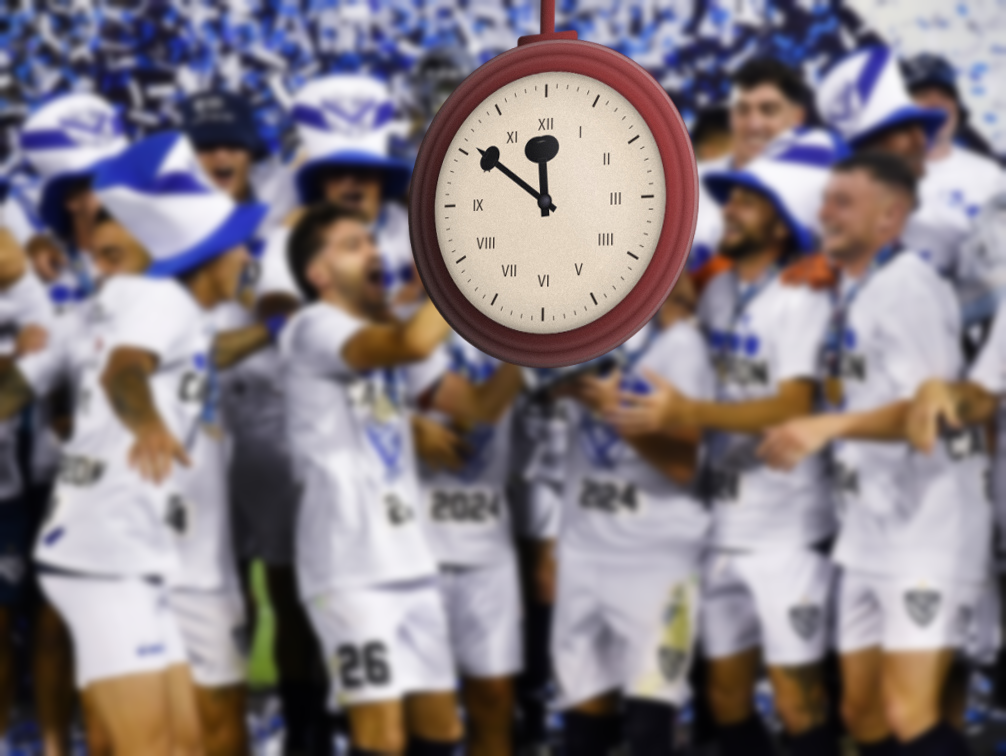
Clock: 11:51
